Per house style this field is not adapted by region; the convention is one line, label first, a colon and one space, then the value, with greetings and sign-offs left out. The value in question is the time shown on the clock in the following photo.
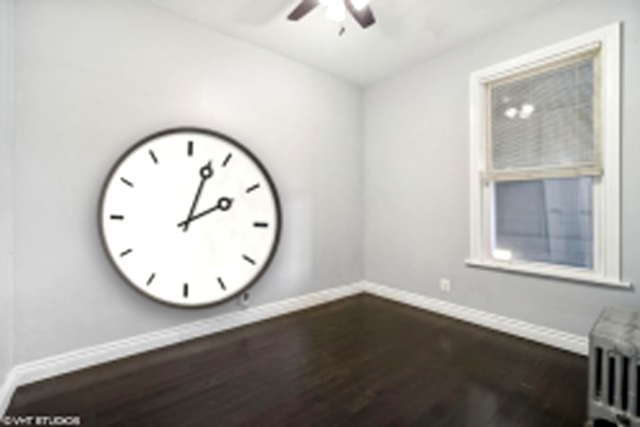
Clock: 2:03
